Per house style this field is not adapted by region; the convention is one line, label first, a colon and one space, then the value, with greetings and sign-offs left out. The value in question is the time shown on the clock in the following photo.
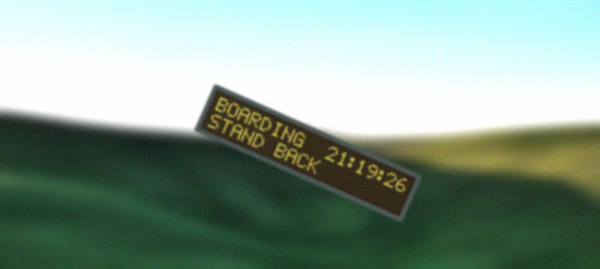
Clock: 21:19:26
